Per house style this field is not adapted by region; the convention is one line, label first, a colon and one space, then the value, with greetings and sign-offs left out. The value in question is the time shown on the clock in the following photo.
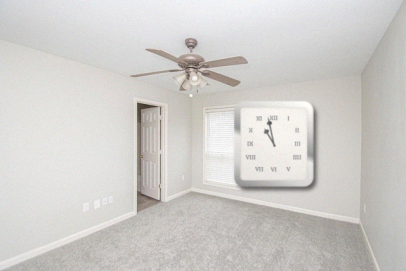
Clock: 10:58
